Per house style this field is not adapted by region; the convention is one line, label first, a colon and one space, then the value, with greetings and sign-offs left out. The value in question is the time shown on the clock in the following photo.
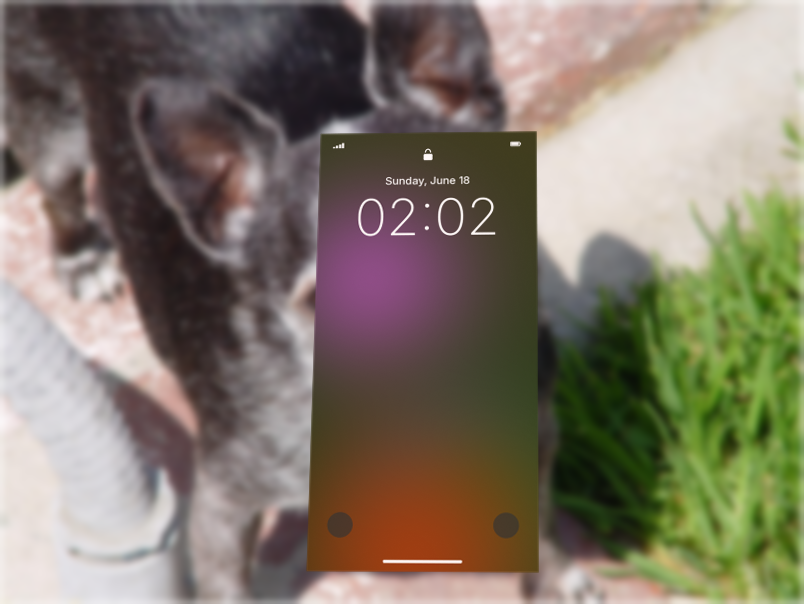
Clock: 2:02
